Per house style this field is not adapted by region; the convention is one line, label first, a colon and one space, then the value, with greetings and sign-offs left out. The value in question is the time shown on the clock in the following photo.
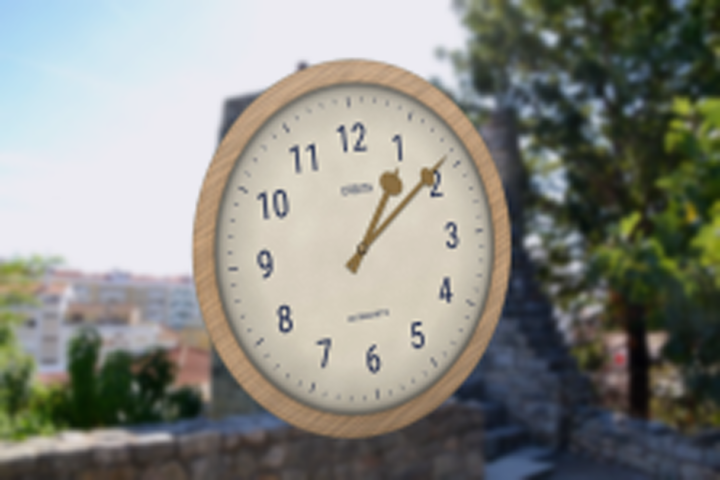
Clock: 1:09
